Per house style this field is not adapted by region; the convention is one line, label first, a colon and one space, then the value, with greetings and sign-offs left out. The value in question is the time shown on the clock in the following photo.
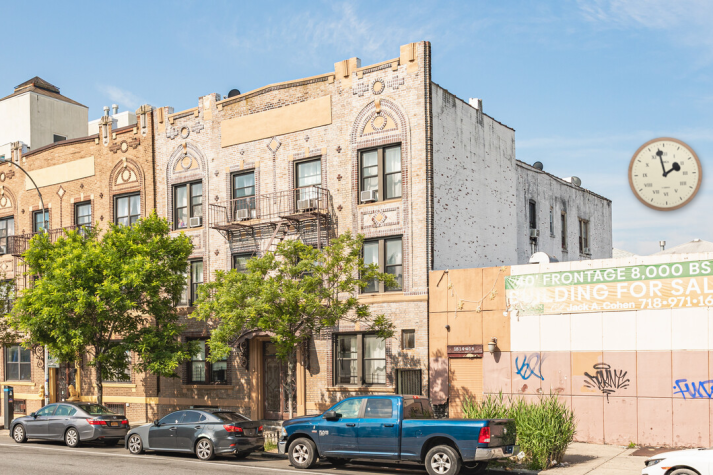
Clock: 1:58
